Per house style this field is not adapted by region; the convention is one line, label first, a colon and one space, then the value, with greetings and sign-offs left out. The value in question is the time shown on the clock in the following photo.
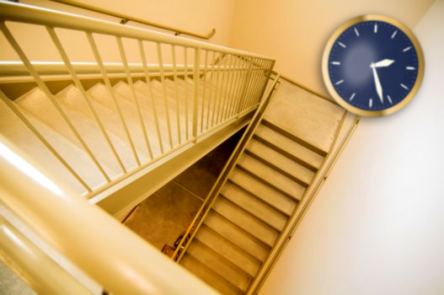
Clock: 2:27
